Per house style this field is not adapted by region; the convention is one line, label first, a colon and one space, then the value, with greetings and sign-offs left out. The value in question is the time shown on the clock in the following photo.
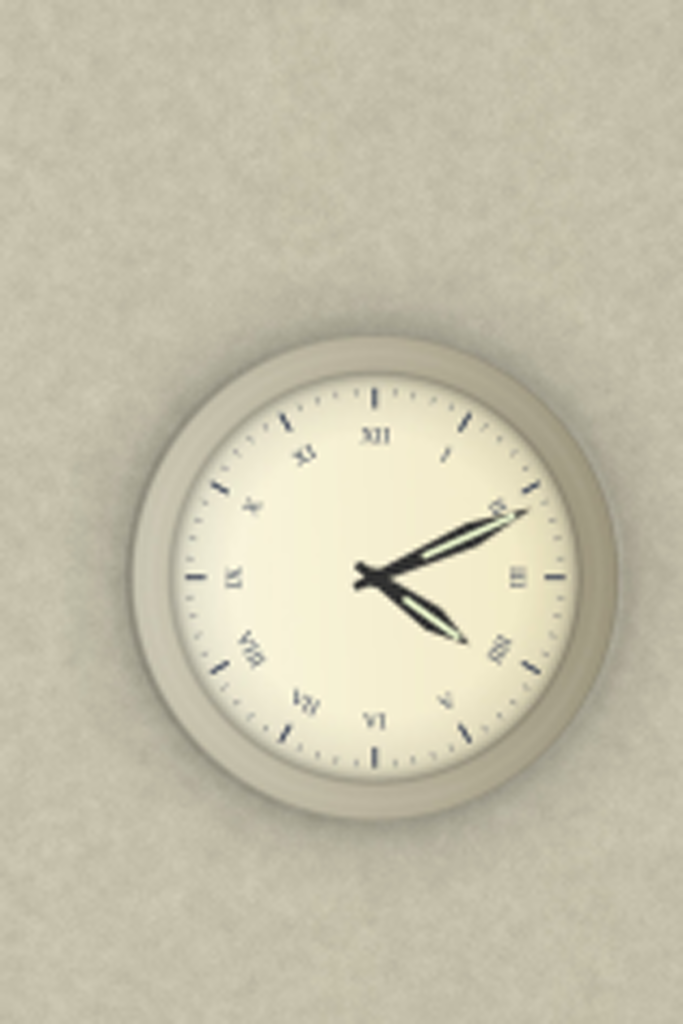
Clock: 4:11
